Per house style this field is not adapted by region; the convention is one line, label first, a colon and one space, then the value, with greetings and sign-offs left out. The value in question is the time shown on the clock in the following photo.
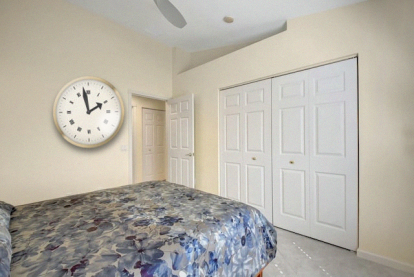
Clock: 1:58
